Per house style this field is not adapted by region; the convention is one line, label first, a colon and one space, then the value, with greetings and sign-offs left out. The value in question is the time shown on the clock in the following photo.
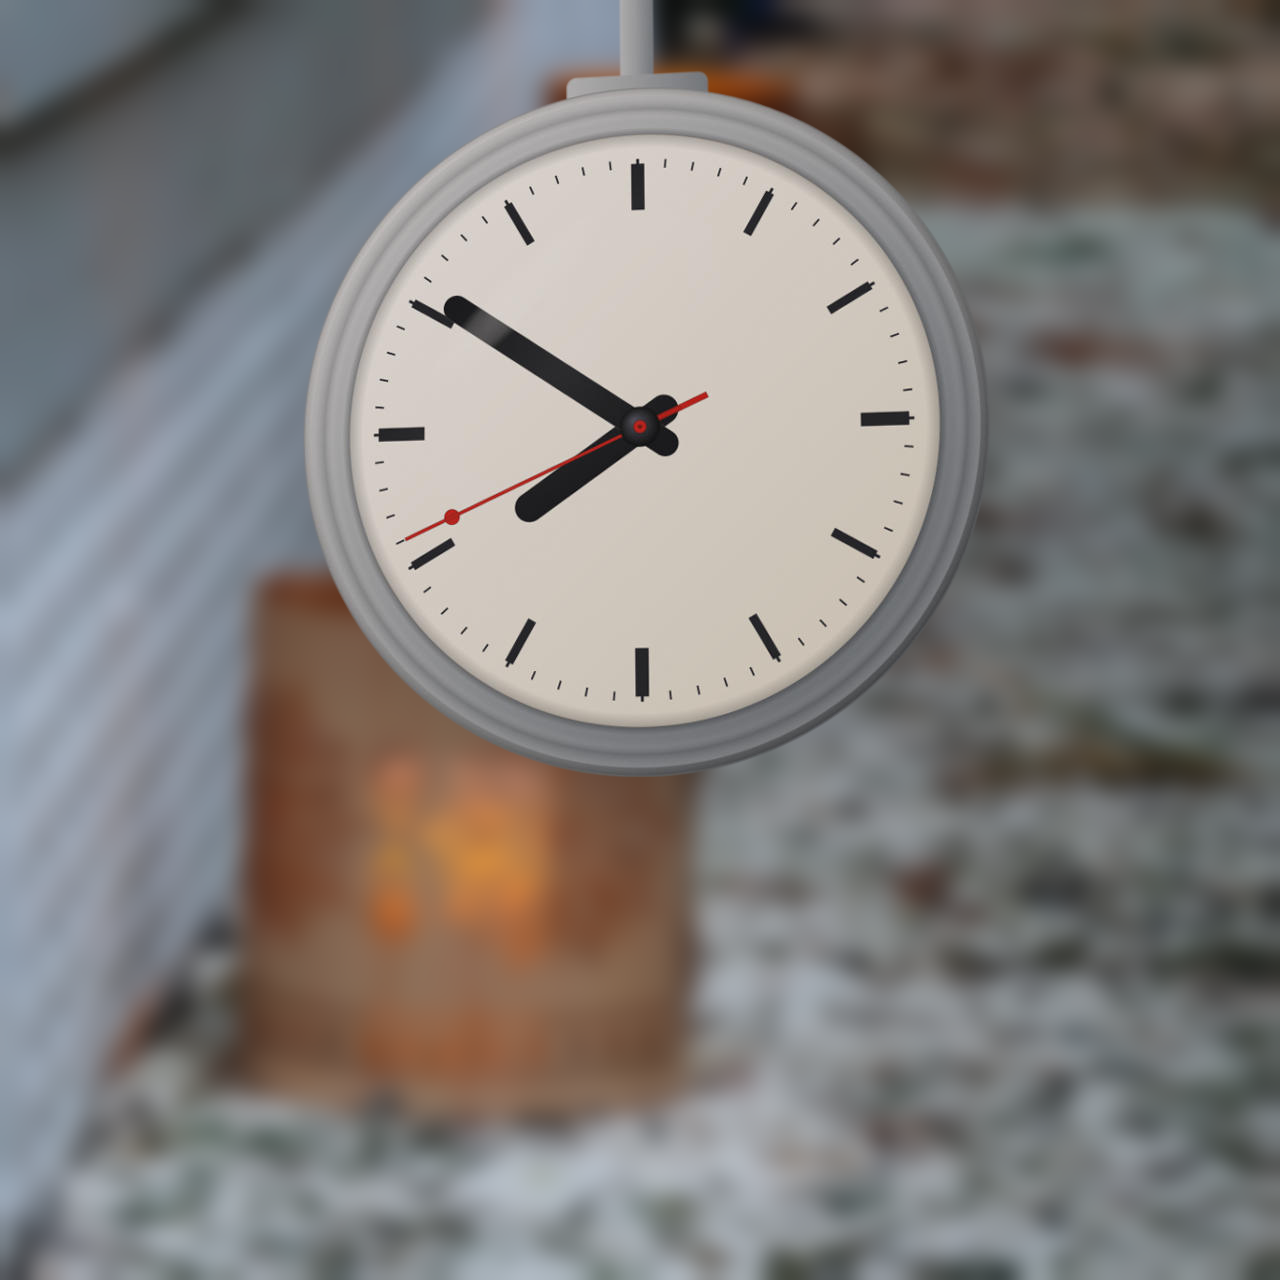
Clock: 7:50:41
